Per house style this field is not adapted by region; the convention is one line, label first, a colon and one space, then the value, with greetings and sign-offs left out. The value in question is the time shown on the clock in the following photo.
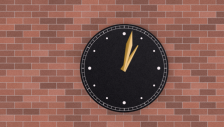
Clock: 1:02
